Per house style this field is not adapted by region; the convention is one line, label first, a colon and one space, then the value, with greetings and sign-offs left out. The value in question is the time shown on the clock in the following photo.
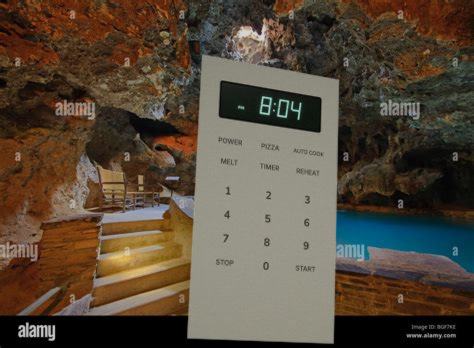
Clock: 8:04
